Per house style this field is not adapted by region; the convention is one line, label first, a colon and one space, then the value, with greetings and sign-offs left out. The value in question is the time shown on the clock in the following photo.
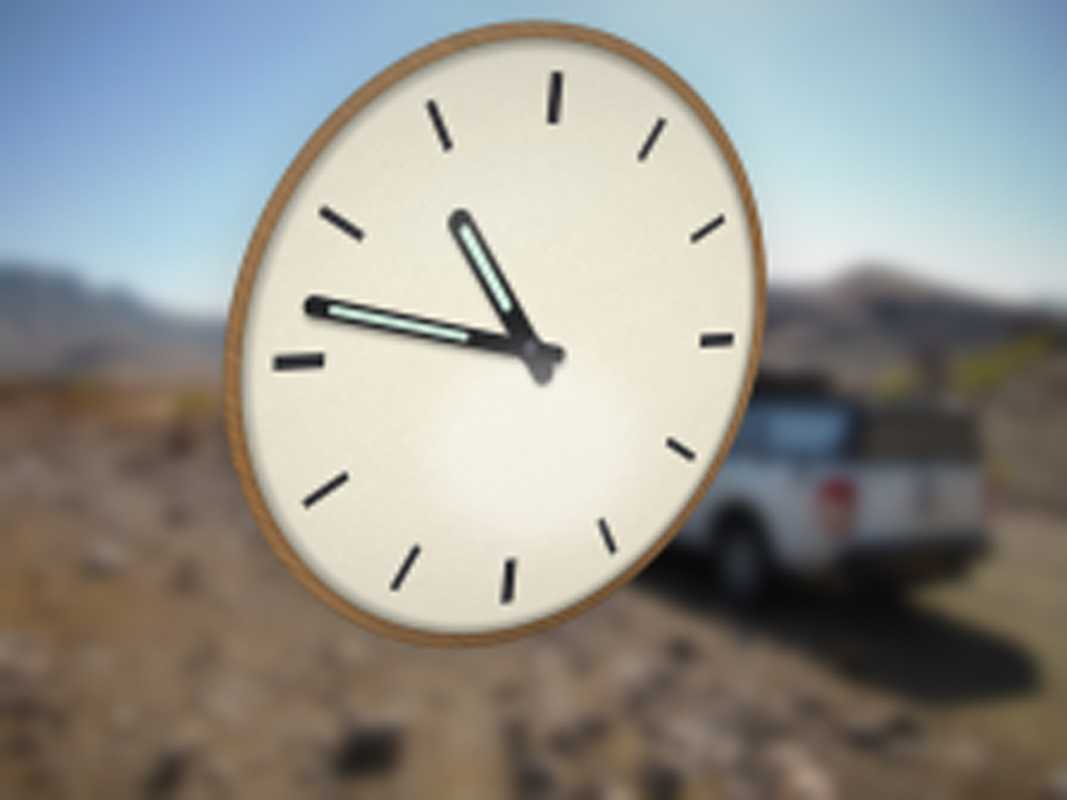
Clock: 10:47
